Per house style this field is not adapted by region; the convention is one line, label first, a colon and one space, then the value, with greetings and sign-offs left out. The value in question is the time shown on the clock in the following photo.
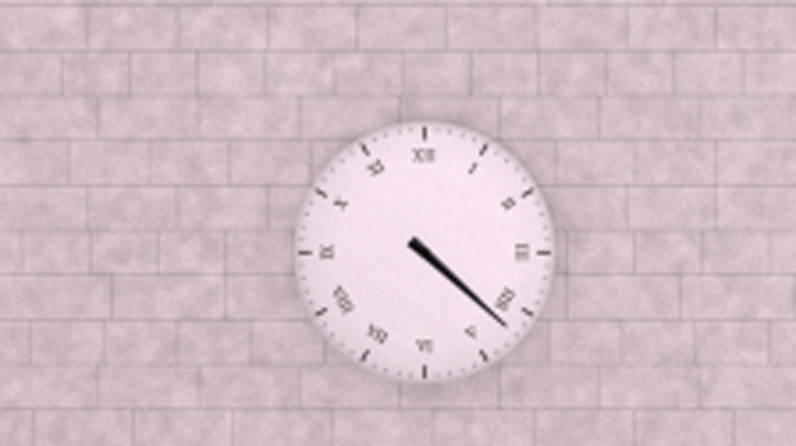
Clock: 4:22
